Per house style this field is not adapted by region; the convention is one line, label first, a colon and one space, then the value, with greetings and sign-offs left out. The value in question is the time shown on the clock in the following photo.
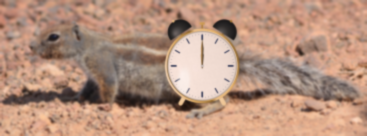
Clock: 12:00
